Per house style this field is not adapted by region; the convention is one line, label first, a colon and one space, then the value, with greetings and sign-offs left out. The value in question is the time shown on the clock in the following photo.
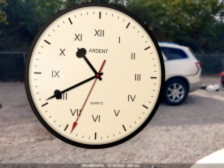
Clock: 10:40:34
